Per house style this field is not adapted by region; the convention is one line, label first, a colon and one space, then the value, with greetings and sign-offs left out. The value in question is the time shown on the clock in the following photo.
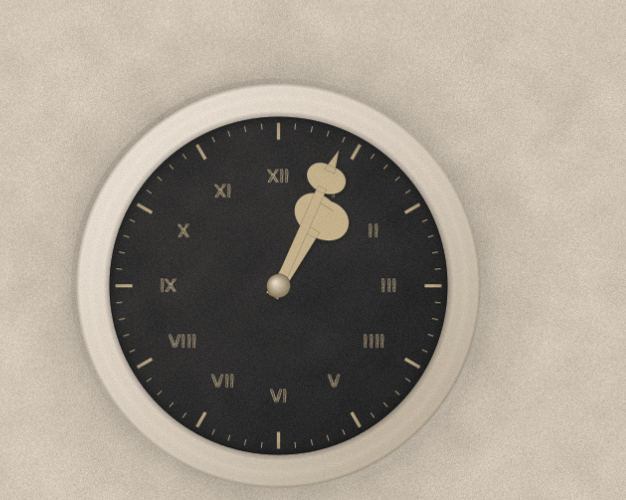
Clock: 1:04
